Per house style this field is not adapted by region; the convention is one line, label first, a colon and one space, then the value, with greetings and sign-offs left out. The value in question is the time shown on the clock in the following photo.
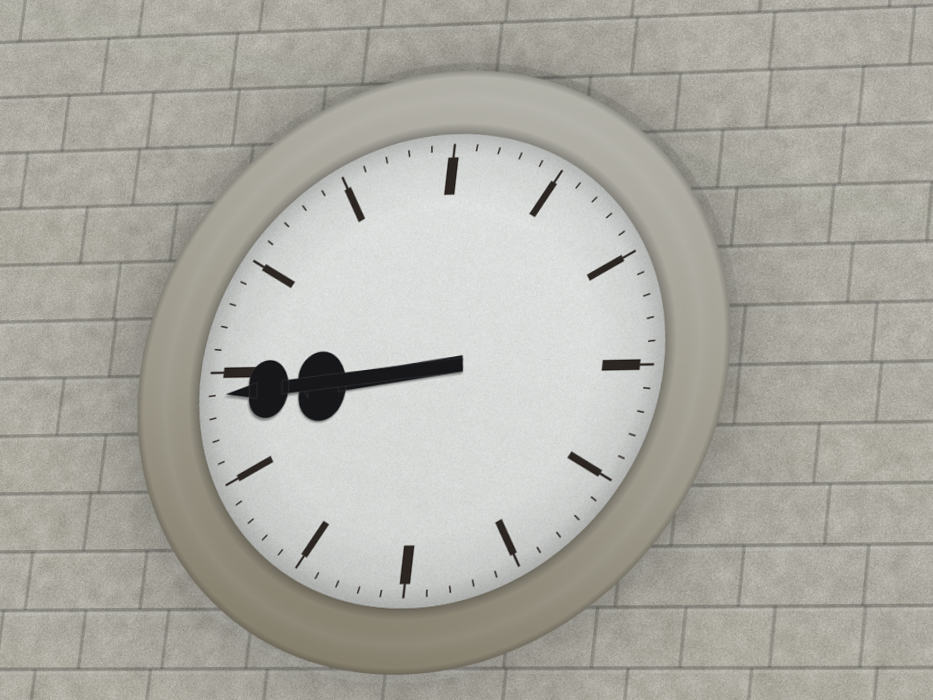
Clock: 8:44
